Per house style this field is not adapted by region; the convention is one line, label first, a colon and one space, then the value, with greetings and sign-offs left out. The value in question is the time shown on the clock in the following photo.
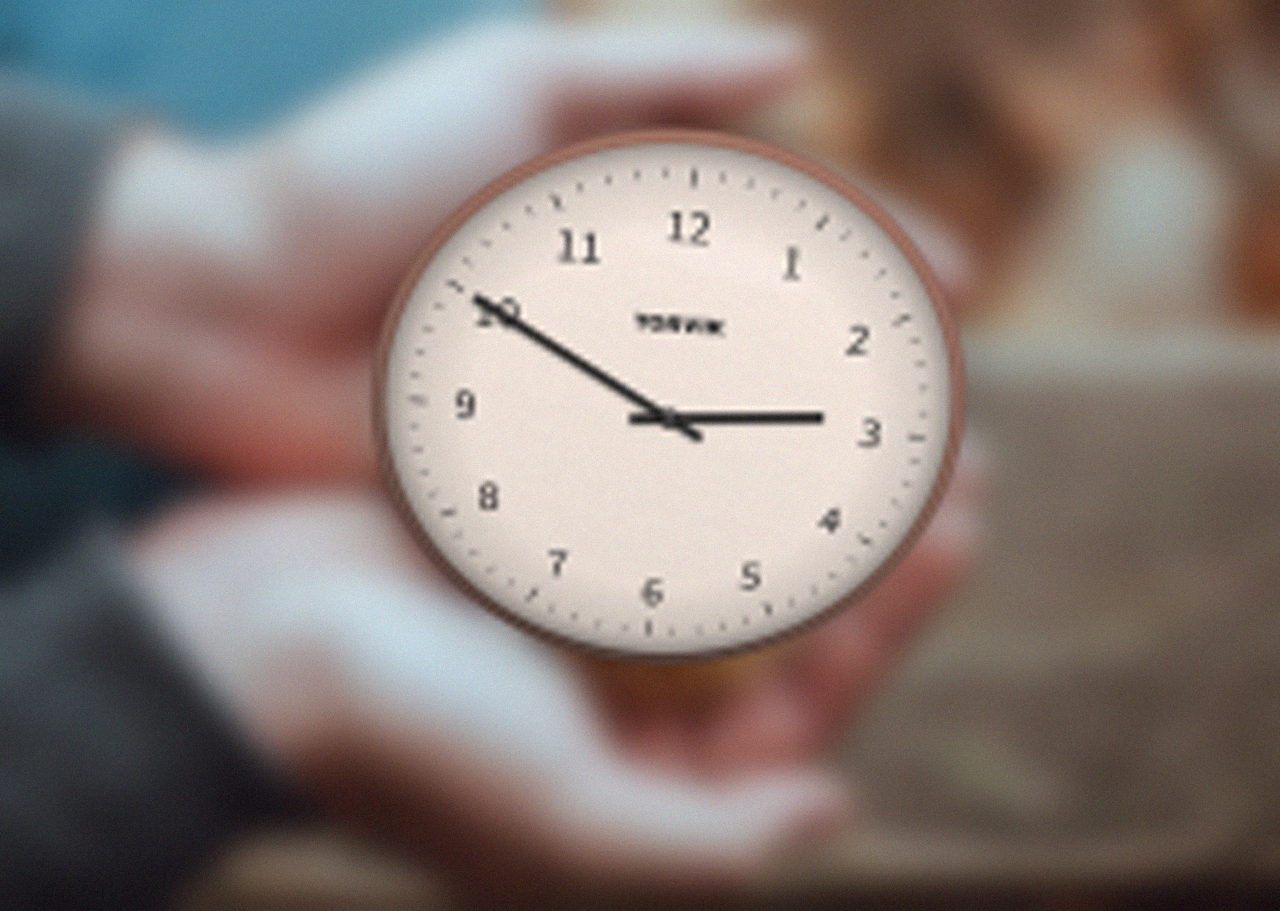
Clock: 2:50
